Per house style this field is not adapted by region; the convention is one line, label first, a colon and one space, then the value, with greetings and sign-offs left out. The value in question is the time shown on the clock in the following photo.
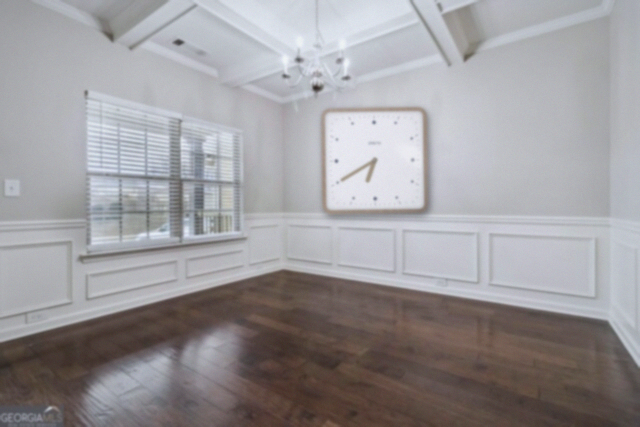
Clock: 6:40
